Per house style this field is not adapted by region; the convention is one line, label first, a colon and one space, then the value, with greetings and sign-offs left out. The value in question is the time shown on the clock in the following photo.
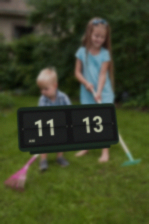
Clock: 11:13
